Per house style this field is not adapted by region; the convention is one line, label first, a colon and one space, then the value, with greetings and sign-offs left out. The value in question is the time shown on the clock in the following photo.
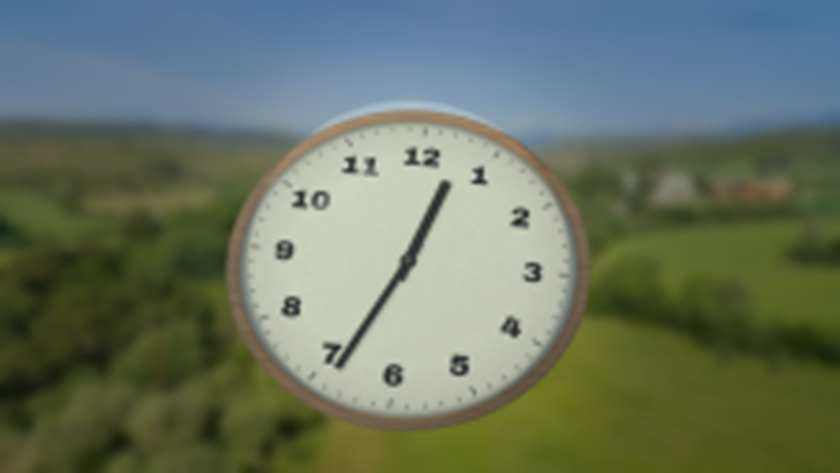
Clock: 12:34
